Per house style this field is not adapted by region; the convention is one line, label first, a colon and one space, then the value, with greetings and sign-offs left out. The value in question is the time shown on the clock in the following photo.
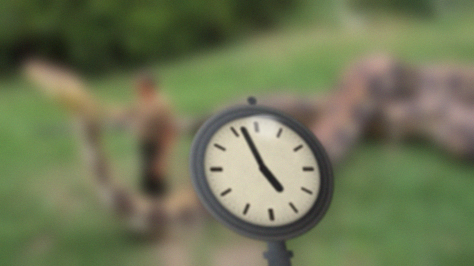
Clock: 4:57
